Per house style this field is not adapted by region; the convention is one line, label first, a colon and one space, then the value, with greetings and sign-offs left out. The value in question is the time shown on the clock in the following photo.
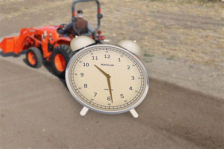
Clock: 10:29
